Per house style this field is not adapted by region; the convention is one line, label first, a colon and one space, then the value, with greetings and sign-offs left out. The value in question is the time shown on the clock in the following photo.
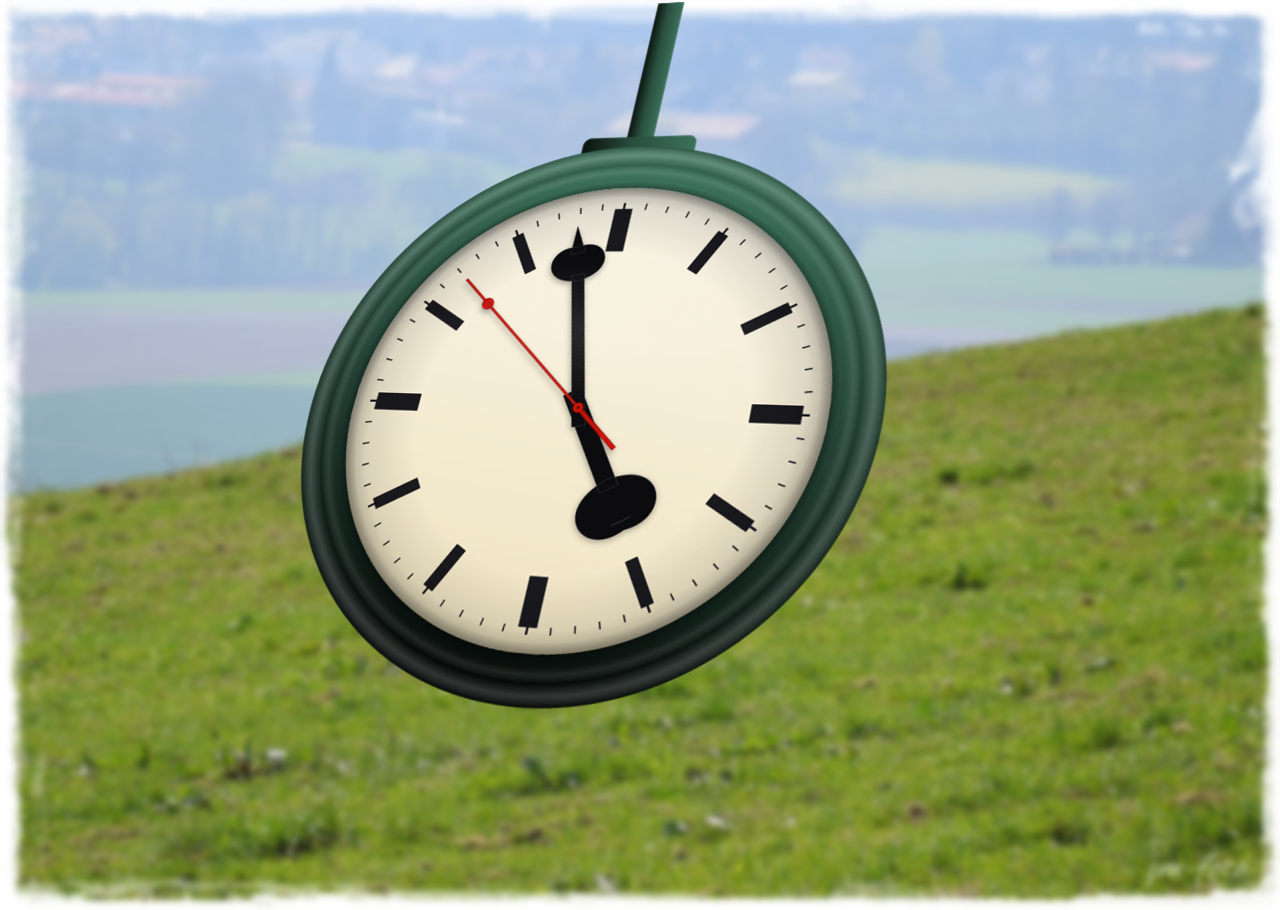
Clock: 4:57:52
